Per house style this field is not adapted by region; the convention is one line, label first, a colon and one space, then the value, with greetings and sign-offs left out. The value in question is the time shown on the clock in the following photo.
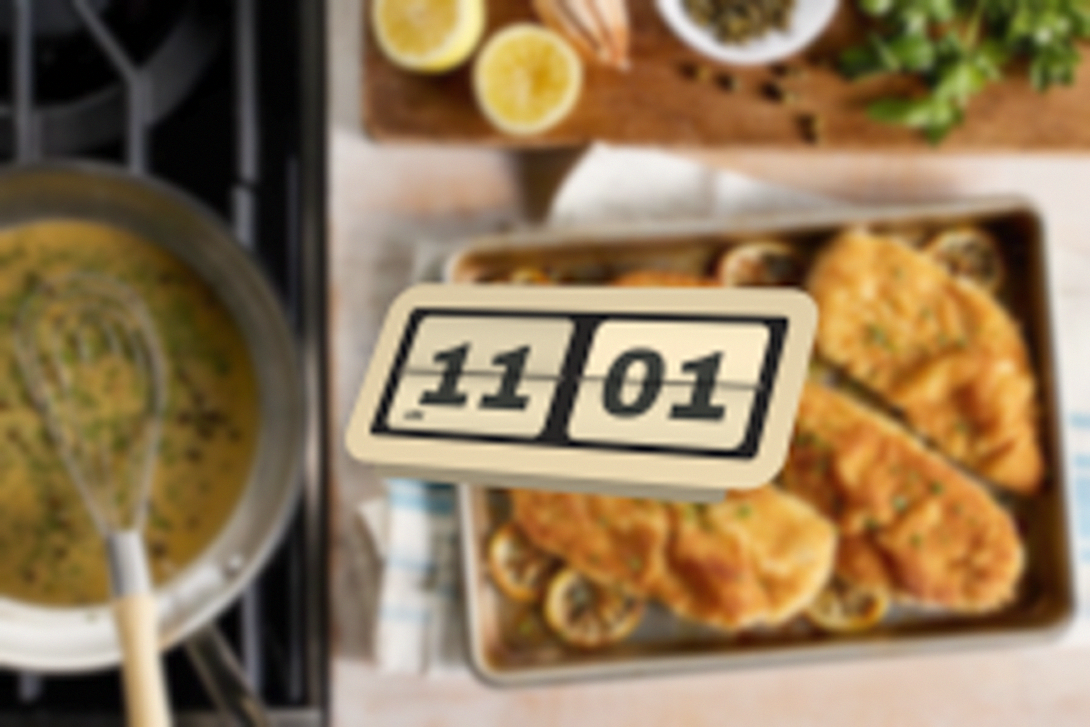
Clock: 11:01
